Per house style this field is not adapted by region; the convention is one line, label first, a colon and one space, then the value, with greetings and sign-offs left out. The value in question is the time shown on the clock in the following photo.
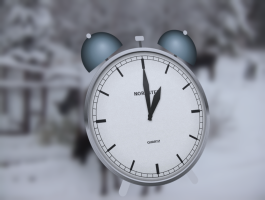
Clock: 1:00
